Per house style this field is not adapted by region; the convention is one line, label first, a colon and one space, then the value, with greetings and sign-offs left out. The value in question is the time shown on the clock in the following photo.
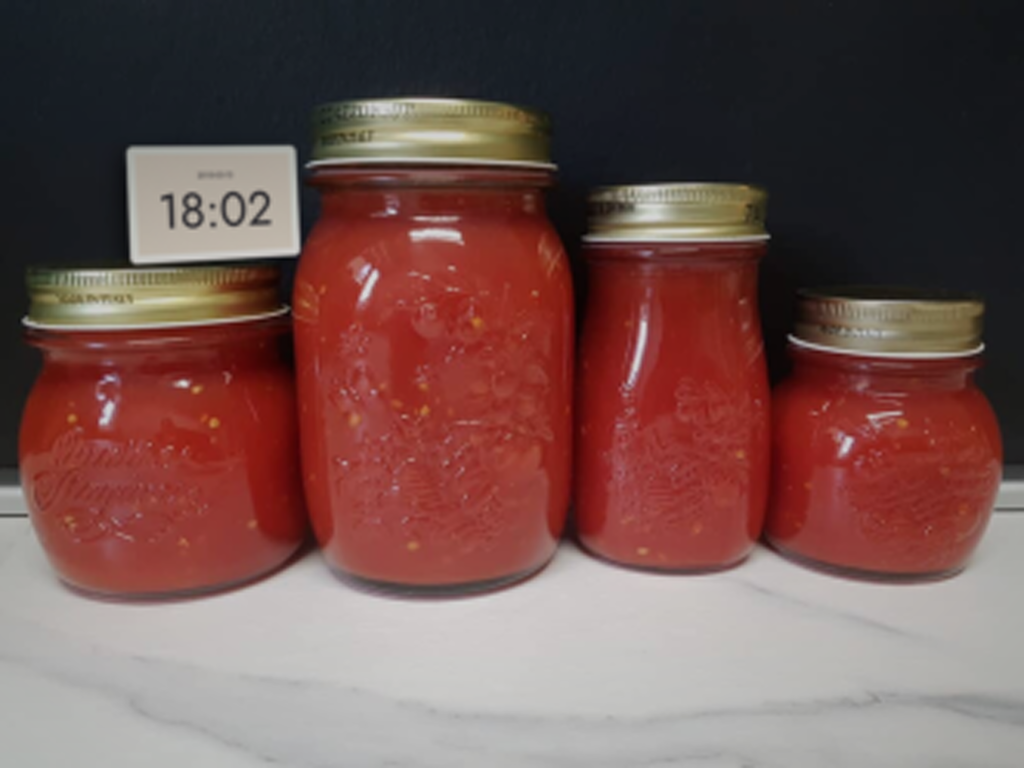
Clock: 18:02
